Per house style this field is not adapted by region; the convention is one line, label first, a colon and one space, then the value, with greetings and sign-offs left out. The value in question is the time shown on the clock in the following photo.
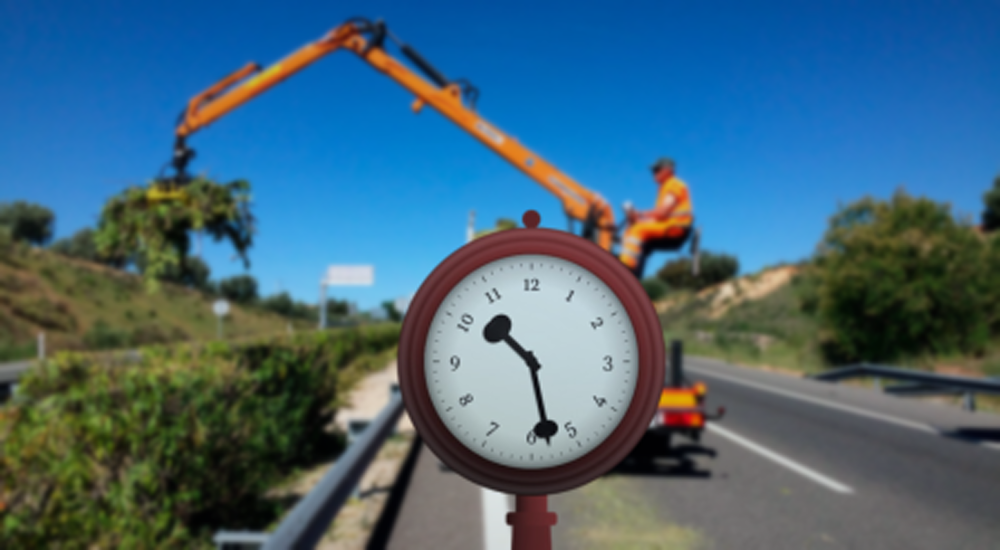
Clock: 10:28
